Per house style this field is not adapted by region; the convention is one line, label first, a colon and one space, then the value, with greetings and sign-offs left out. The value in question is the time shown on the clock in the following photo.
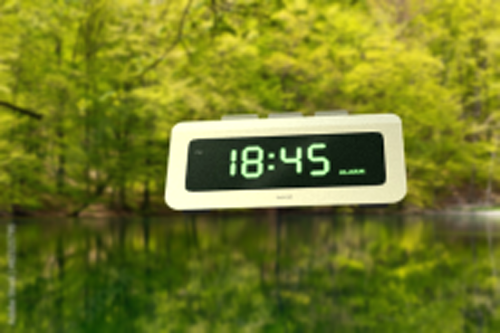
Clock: 18:45
